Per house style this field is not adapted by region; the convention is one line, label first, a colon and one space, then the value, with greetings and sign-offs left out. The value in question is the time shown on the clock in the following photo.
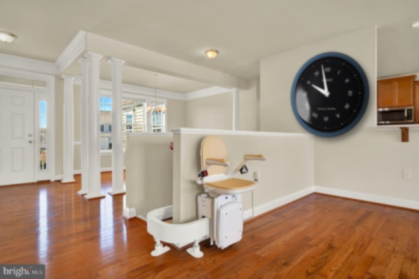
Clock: 9:58
